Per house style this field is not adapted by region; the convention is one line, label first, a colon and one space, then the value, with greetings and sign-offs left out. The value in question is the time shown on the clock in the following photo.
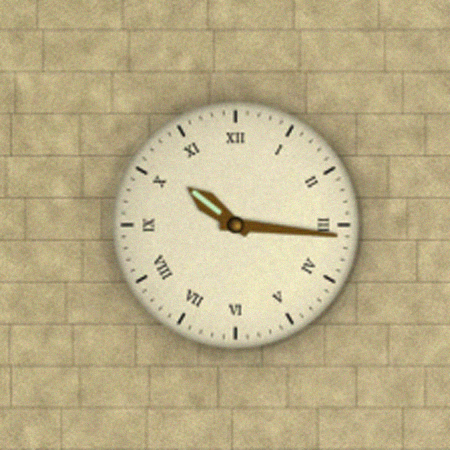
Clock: 10:16
